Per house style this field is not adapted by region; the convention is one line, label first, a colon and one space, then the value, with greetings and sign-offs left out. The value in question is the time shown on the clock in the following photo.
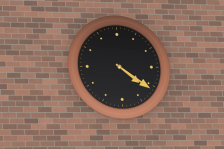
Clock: 4:21
